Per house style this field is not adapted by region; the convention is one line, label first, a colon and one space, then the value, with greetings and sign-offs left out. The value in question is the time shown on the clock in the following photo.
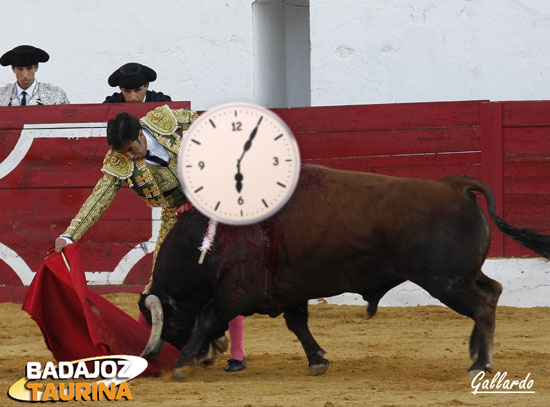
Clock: 6:05
